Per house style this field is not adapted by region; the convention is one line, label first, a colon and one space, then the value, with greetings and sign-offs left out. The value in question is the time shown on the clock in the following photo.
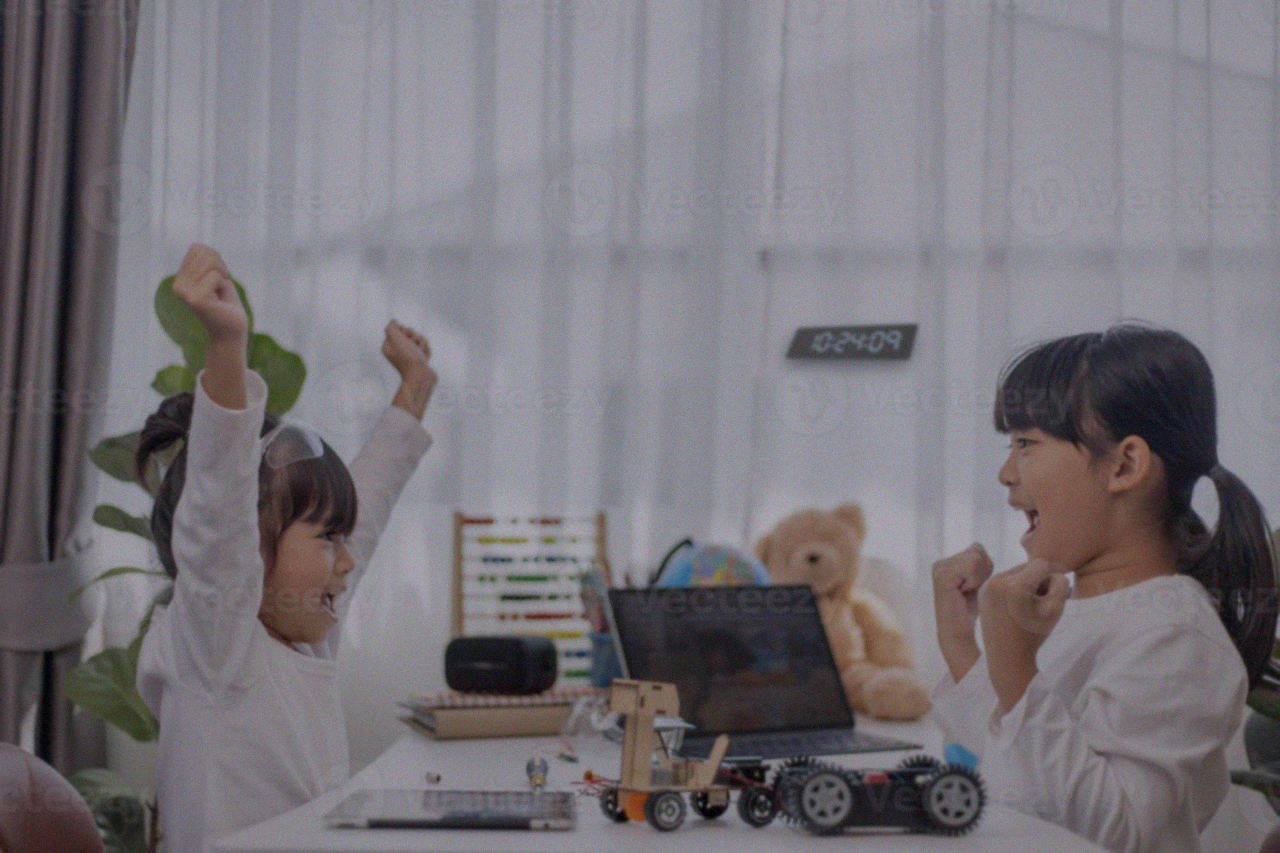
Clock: 10:24:09
